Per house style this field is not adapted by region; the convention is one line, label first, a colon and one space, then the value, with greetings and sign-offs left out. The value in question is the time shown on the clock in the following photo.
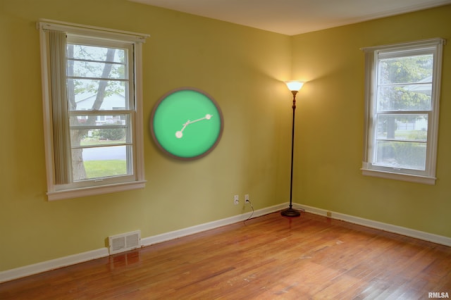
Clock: 7:12
